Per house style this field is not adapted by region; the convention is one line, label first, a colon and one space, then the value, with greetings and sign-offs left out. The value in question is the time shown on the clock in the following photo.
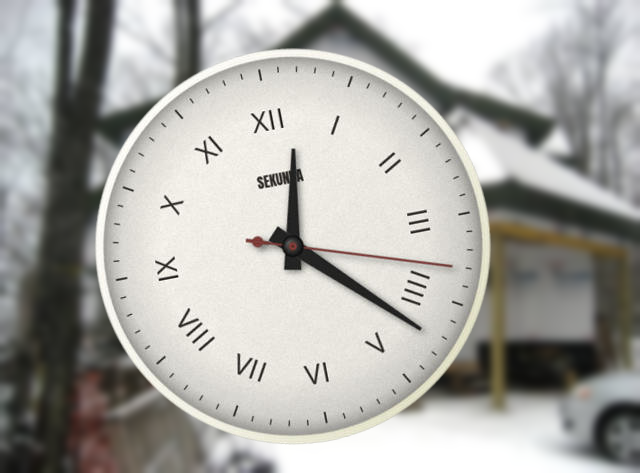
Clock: 12:22:18
